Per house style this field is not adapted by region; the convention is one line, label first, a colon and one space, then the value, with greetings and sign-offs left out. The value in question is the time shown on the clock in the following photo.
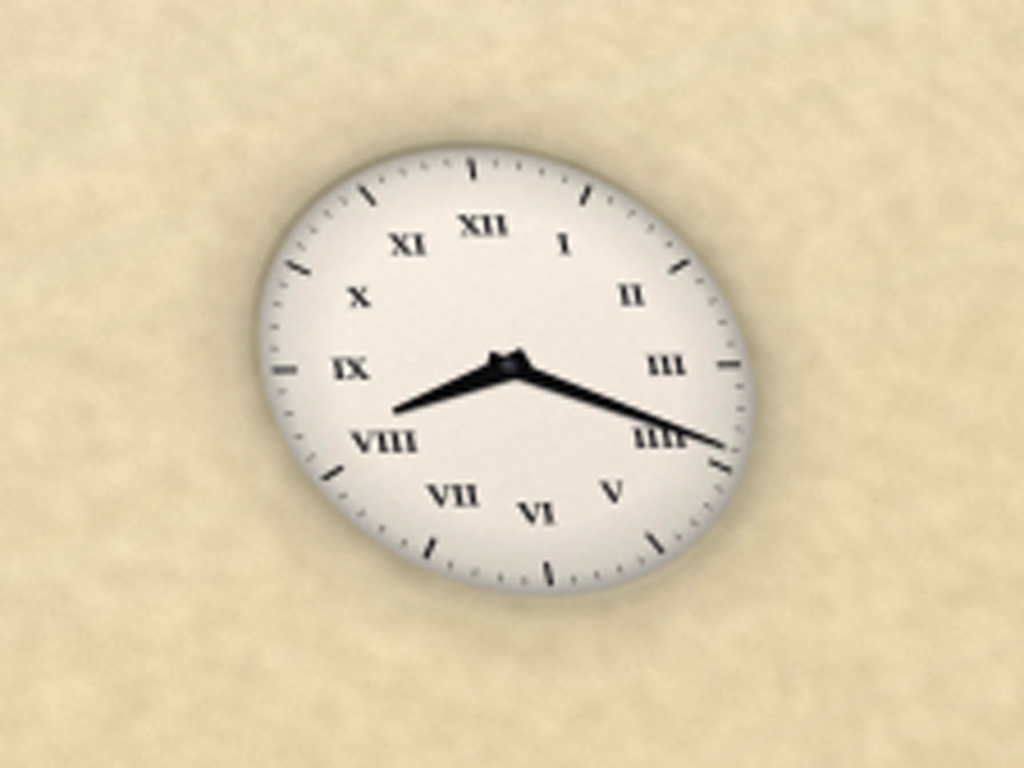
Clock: 8:19
